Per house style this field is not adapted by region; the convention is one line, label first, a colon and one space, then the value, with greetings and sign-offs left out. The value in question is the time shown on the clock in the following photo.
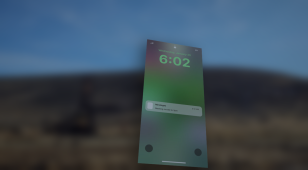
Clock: 6:02
